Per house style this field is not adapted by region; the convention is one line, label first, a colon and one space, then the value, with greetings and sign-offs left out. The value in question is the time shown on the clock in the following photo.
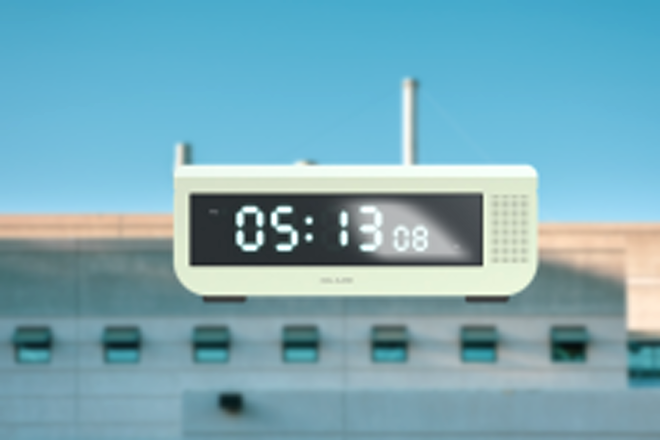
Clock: 5:13:08
